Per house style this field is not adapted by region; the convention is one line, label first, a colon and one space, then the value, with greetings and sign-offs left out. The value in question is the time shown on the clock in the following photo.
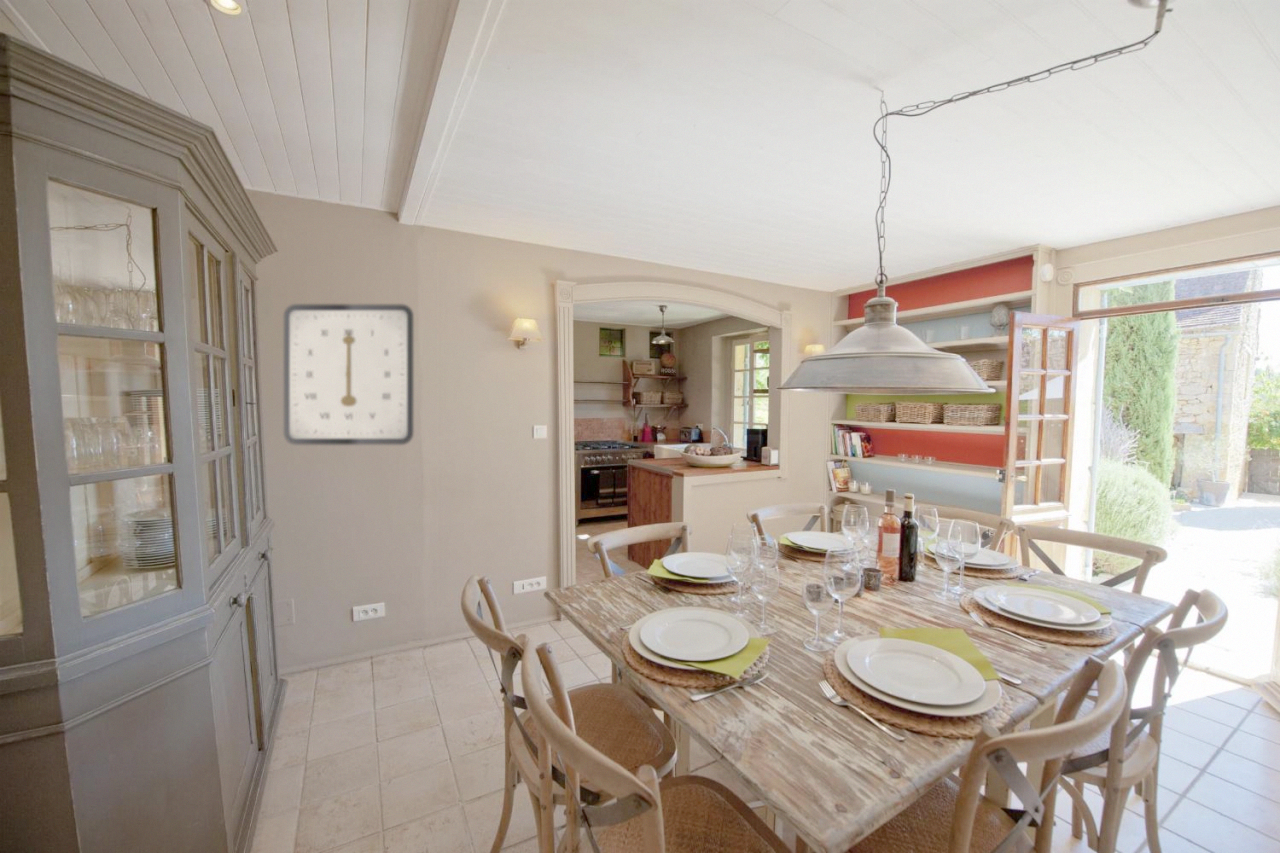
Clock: 6:00
